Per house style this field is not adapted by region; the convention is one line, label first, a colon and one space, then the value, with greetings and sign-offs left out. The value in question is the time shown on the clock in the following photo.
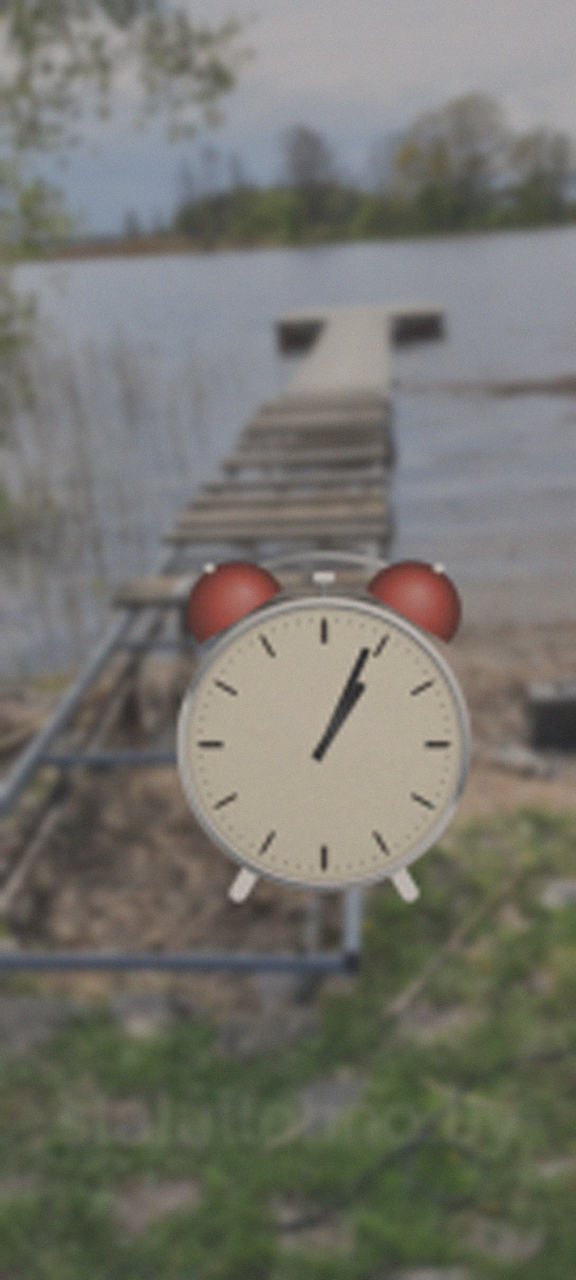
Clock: 1:04
